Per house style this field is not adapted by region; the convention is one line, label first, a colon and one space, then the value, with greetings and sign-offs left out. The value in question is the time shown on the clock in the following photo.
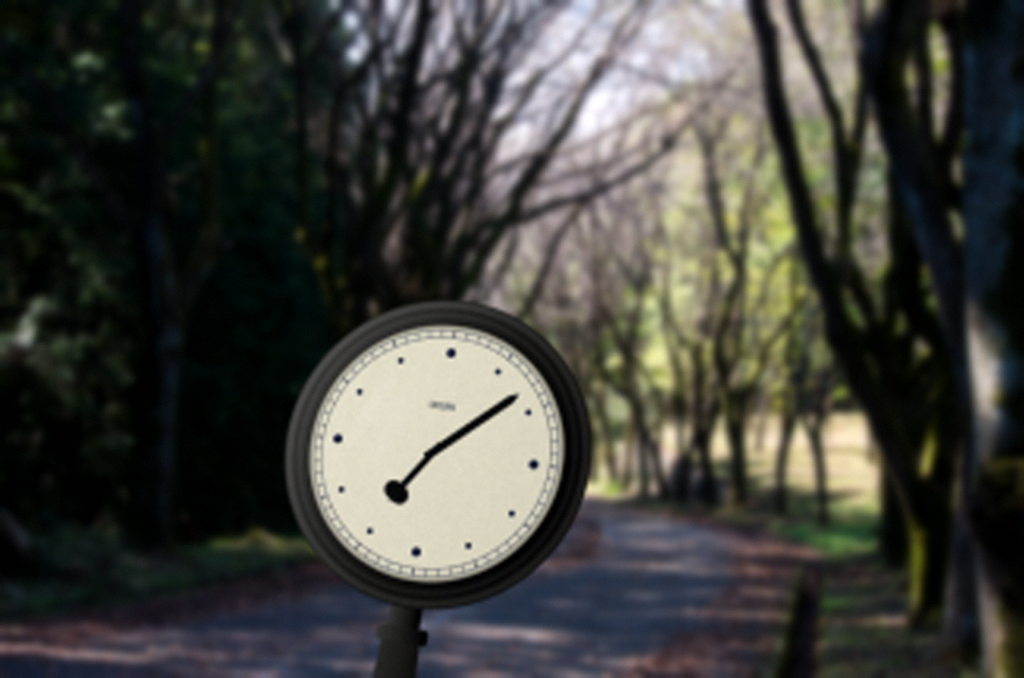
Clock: 7:08
